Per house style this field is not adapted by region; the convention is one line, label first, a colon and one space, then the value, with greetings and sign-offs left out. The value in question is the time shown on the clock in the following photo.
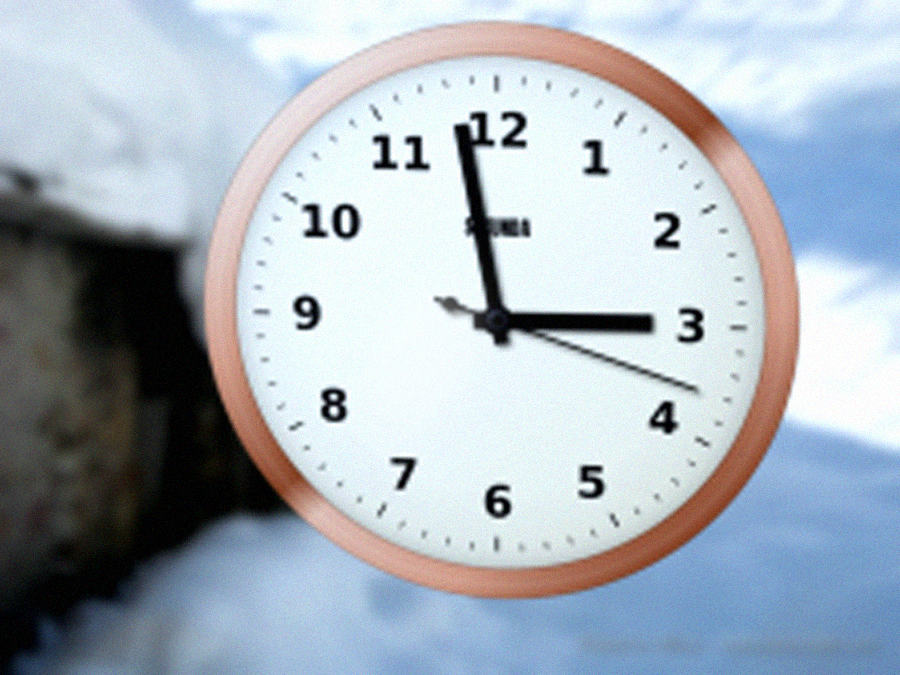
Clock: 2:58:18
